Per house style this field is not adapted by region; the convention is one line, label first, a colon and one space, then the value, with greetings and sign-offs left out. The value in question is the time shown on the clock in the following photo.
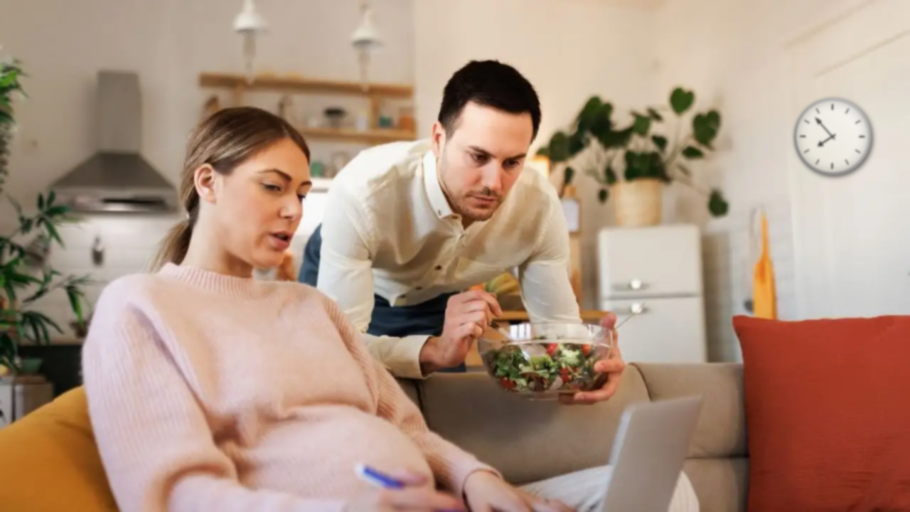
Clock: 7:53
